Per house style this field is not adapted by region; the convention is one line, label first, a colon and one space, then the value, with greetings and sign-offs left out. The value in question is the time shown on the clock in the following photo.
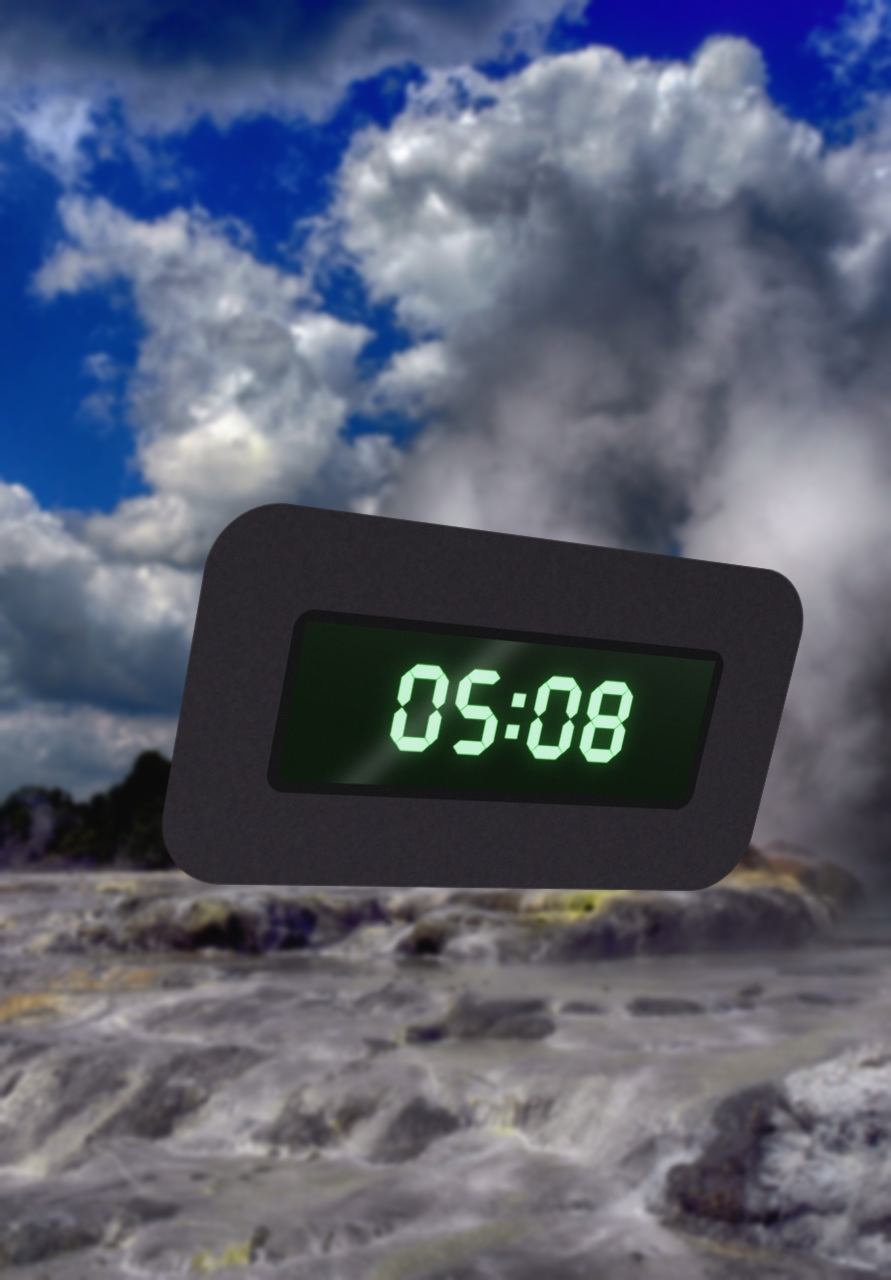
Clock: 5:08
